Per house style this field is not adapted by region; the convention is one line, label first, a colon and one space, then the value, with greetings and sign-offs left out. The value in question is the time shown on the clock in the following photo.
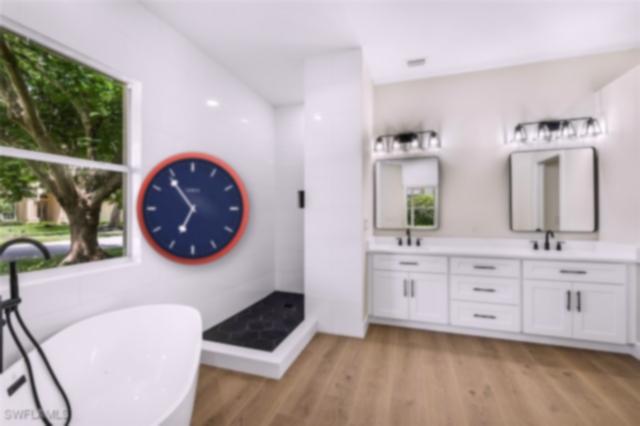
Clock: 6:54
